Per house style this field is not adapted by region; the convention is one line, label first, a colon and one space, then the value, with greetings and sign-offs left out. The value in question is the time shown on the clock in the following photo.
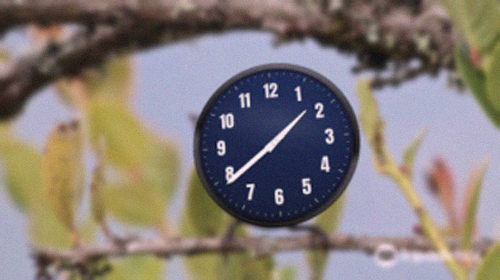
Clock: 1:39
